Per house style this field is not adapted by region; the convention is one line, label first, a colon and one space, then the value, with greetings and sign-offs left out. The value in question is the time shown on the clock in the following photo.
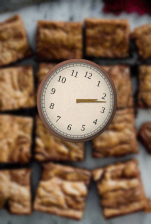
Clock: 2:12
